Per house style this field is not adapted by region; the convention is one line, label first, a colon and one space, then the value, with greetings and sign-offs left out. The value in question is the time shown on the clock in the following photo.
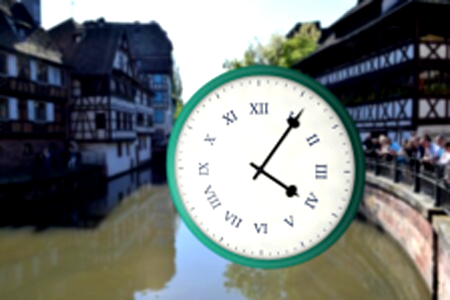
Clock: 4:06
